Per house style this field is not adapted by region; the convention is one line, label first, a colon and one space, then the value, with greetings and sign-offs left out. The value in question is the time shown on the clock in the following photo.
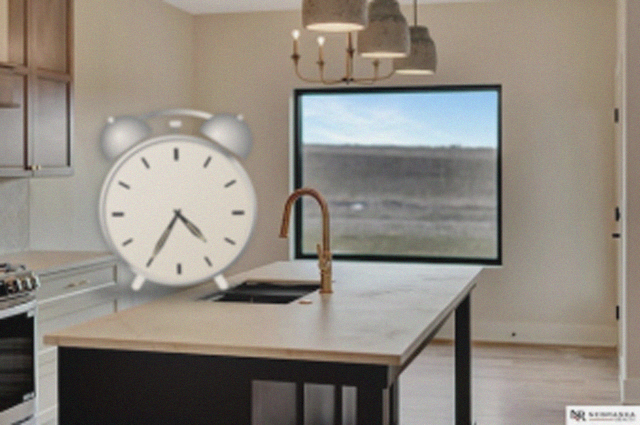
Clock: 4:35
